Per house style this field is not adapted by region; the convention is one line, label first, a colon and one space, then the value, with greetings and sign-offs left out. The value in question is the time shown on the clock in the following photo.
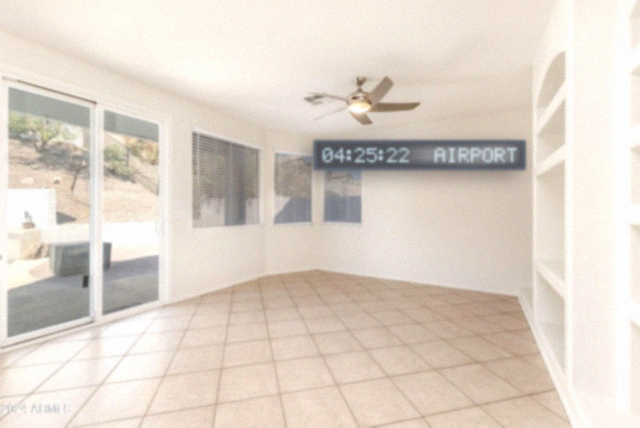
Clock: 4:25:22
